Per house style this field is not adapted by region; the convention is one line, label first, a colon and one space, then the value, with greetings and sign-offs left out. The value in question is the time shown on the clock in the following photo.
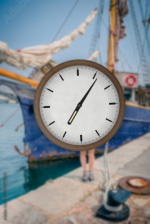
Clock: 7:06
